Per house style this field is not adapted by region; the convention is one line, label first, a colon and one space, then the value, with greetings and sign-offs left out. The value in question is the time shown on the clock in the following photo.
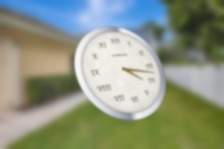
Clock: 4:17
